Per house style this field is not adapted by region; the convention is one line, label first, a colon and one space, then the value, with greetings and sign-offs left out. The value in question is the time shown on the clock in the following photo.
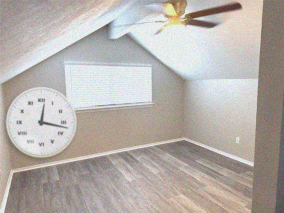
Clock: 12:17
